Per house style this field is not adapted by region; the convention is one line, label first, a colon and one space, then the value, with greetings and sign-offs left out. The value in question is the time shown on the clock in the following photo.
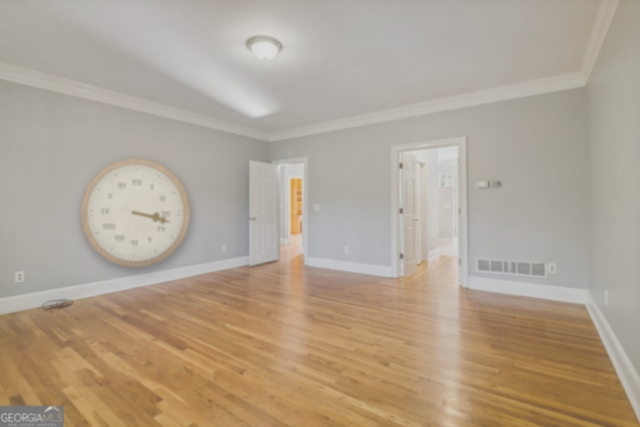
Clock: 3:17
